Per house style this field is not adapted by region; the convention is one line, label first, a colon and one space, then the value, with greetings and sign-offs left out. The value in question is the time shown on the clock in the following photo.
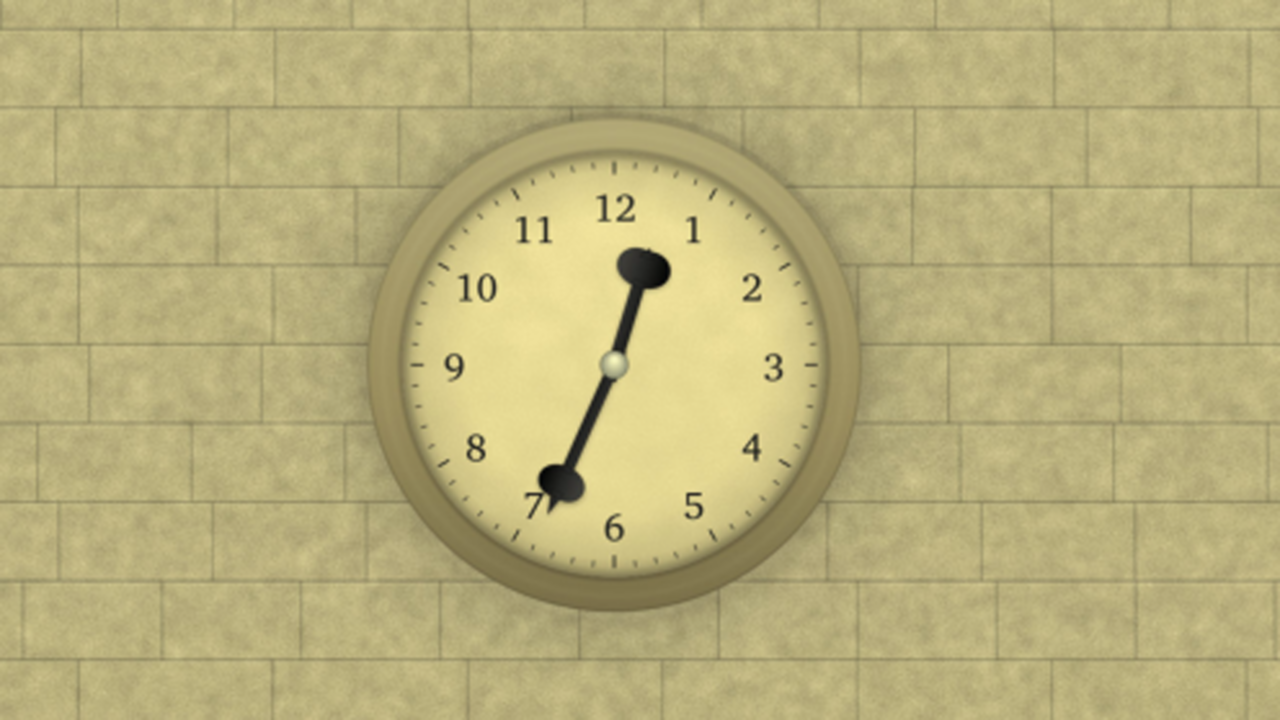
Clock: 12:34
